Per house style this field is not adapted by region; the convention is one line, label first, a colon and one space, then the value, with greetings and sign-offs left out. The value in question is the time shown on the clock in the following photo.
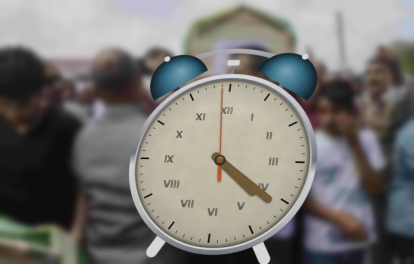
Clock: 4:20:59
